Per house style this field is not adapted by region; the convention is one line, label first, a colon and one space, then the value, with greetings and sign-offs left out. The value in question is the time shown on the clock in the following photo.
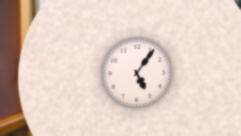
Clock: 5:06
